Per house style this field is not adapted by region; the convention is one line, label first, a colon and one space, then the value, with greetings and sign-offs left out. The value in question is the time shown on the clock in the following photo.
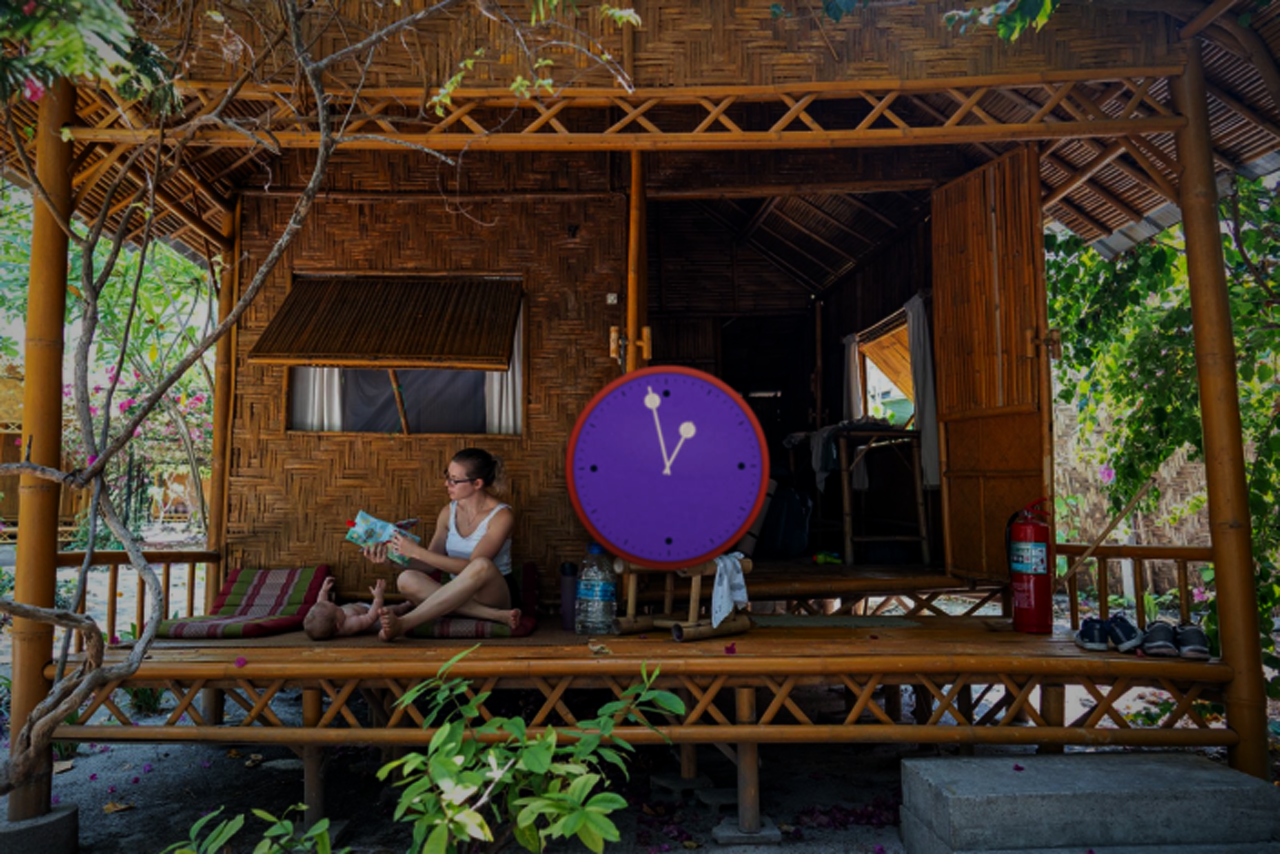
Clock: 12:58
